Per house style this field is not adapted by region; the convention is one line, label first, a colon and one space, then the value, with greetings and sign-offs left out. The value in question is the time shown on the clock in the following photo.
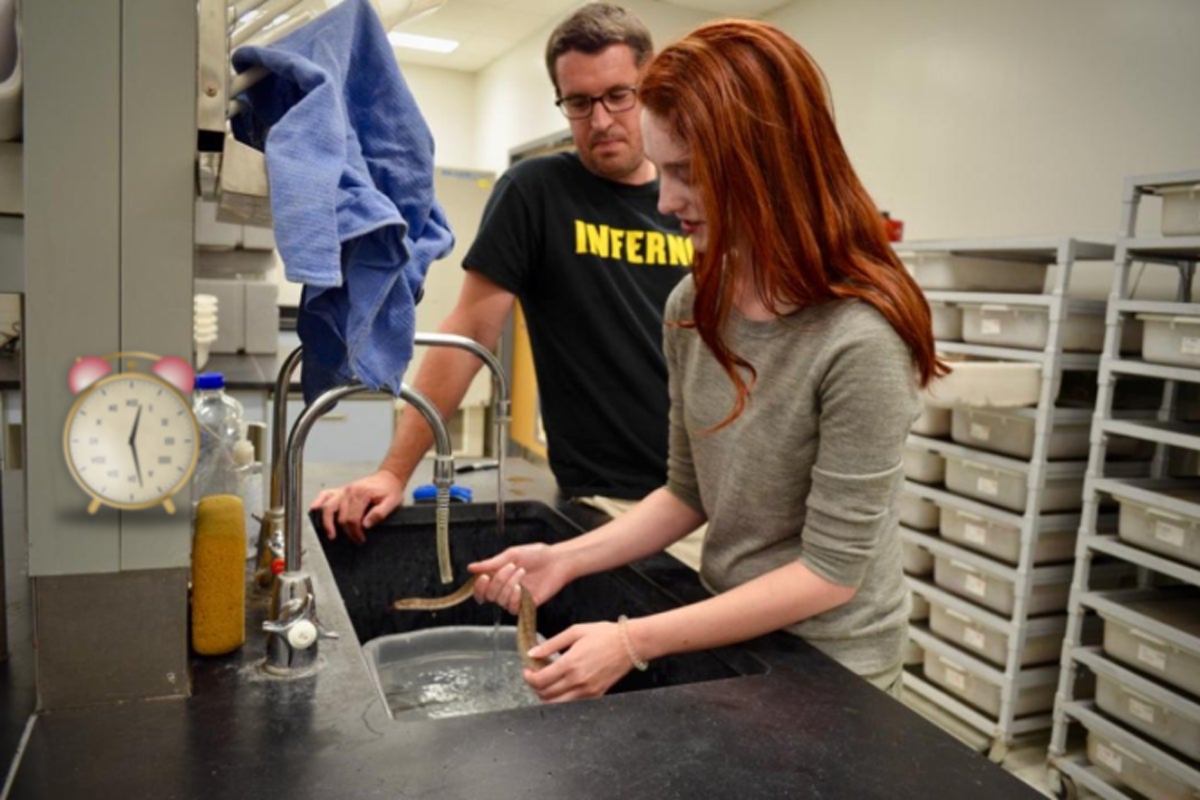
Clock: 12:28
